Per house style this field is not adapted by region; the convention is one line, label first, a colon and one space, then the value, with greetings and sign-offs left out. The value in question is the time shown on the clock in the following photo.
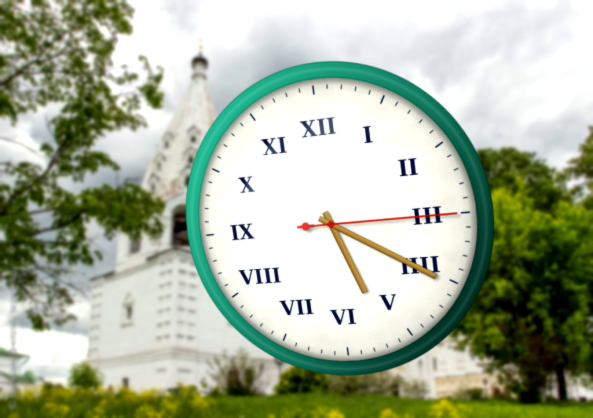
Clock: 5:20:15
